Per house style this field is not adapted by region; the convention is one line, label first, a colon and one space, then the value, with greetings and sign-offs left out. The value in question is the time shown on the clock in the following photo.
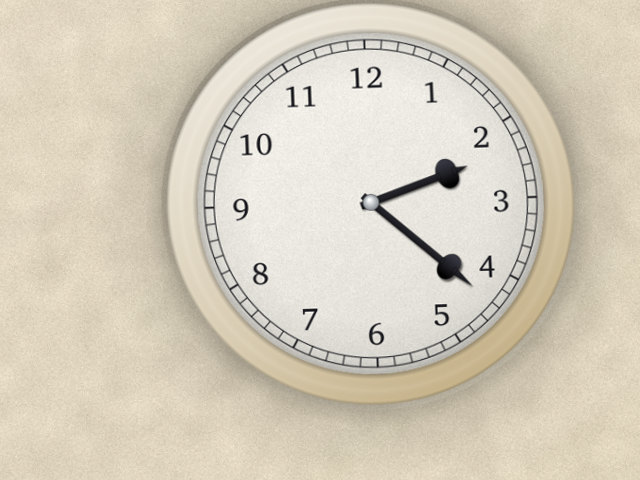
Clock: 2:22
